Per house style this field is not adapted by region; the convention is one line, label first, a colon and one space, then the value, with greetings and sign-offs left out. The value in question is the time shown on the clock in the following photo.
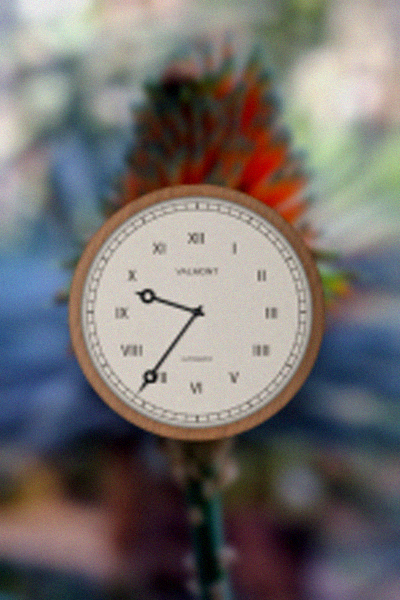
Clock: 9:36
